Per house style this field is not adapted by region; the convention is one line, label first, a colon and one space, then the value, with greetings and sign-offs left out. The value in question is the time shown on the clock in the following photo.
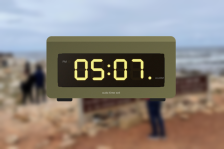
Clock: 5:07
